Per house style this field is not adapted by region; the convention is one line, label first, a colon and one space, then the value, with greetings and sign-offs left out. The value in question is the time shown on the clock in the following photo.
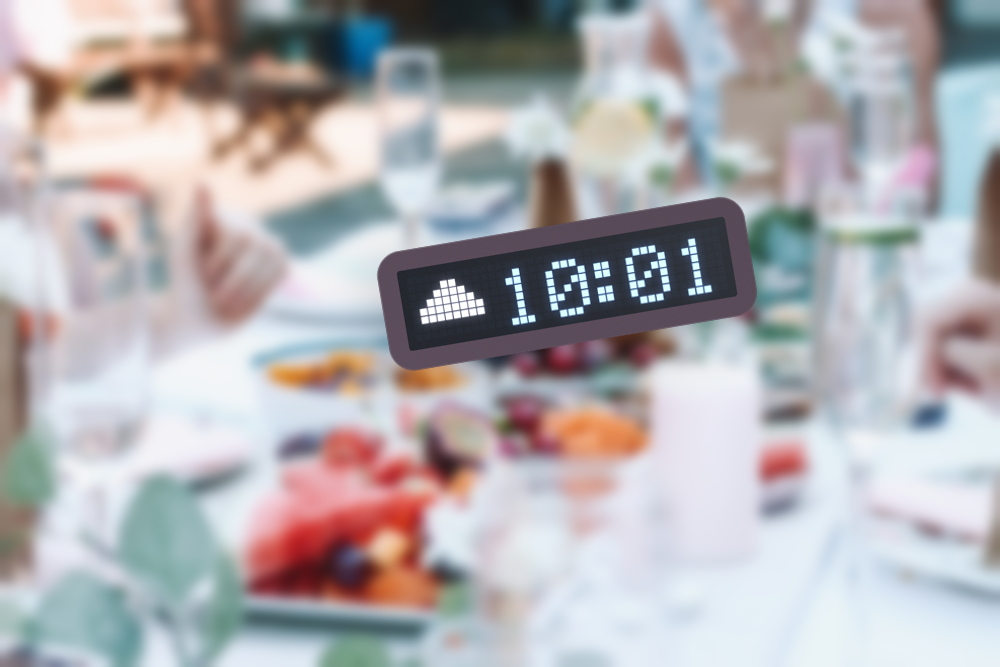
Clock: 10:01
